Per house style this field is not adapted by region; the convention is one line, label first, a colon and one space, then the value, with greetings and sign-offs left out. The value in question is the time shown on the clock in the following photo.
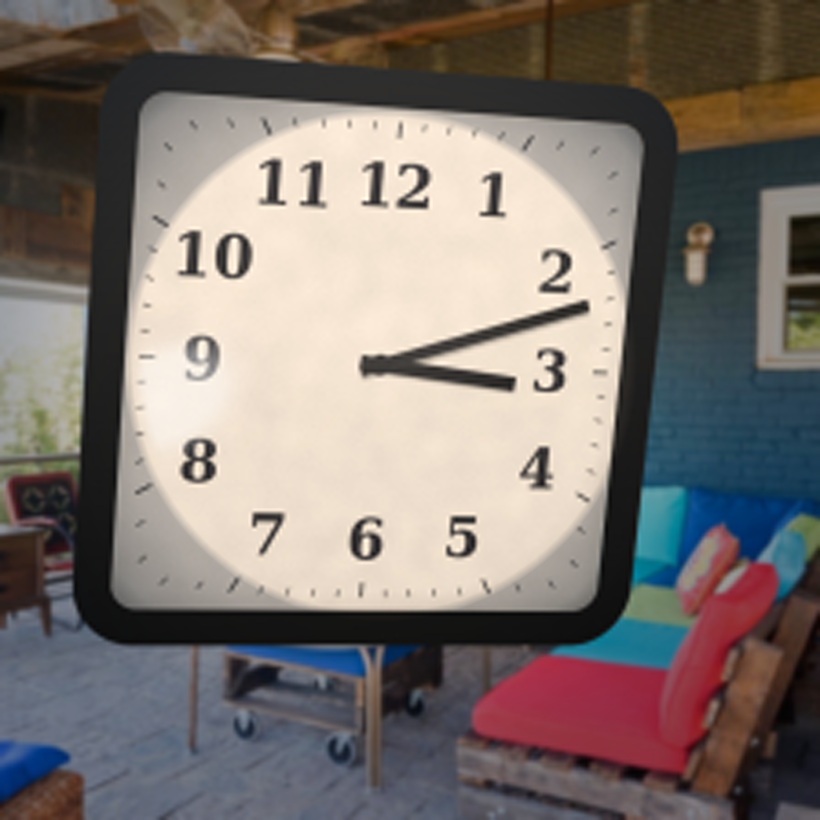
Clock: 3:12
